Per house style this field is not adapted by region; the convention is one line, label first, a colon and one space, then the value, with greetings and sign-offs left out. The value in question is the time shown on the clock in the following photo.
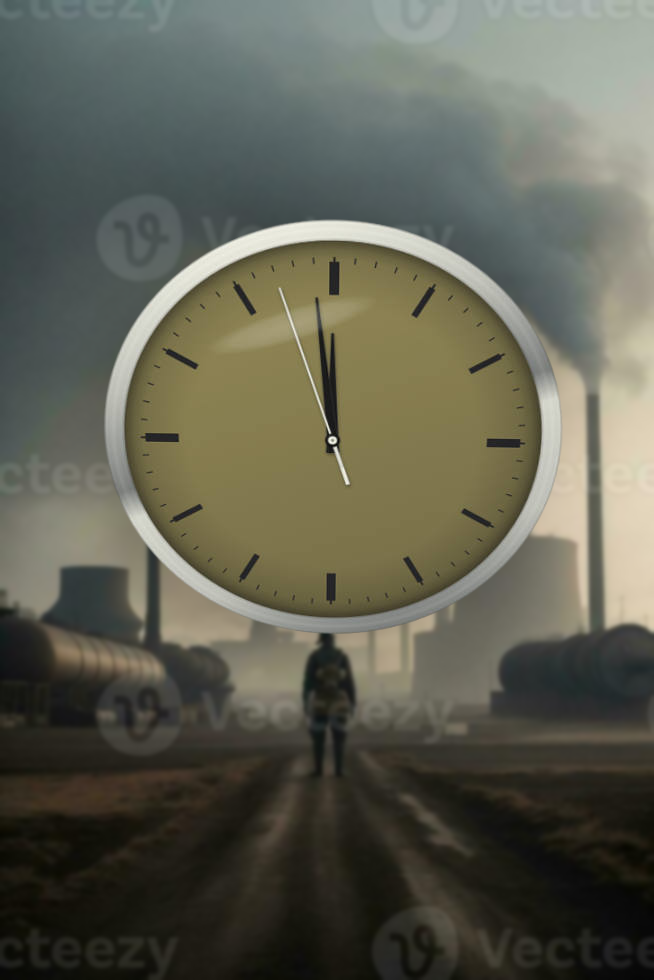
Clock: 11:58:57
